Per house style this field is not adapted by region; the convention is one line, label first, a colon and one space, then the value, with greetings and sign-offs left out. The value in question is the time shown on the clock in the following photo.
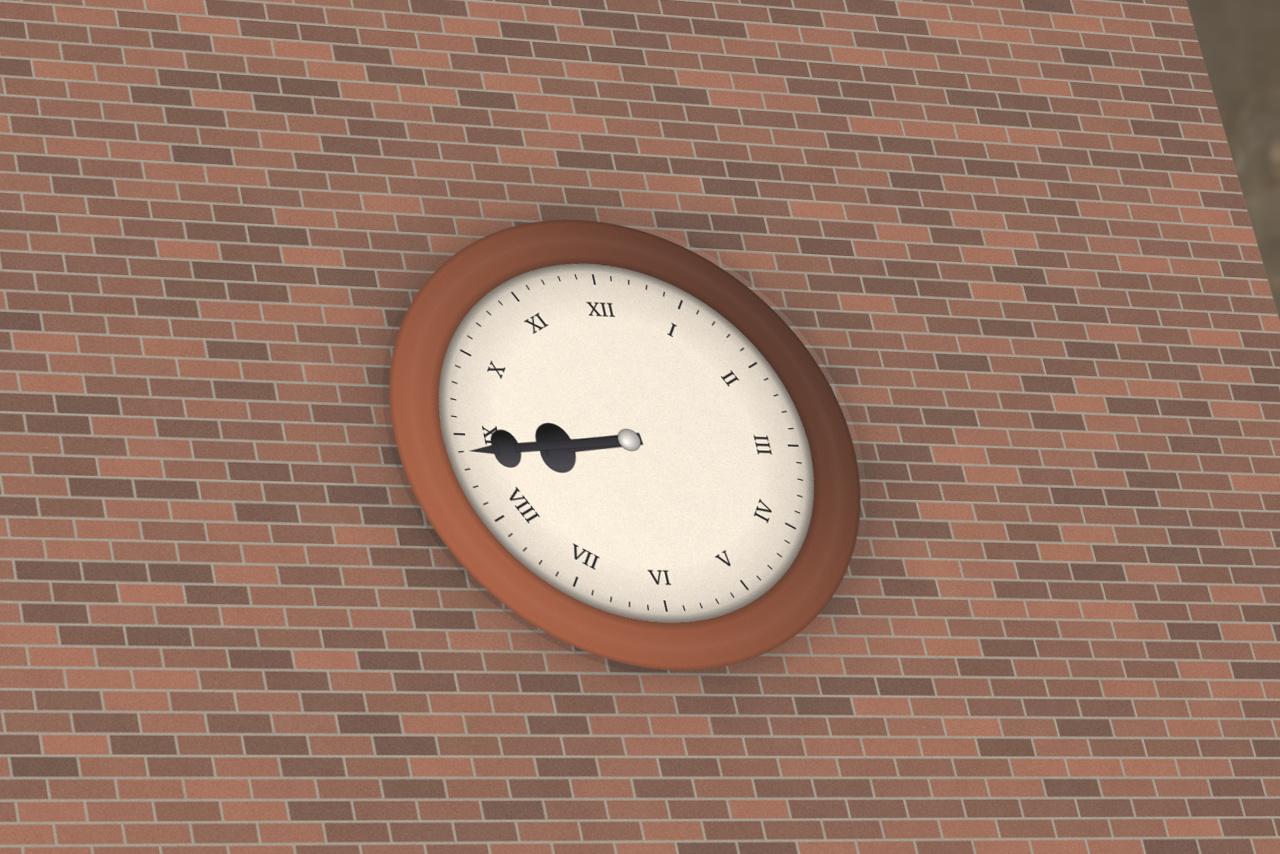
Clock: 8:44
